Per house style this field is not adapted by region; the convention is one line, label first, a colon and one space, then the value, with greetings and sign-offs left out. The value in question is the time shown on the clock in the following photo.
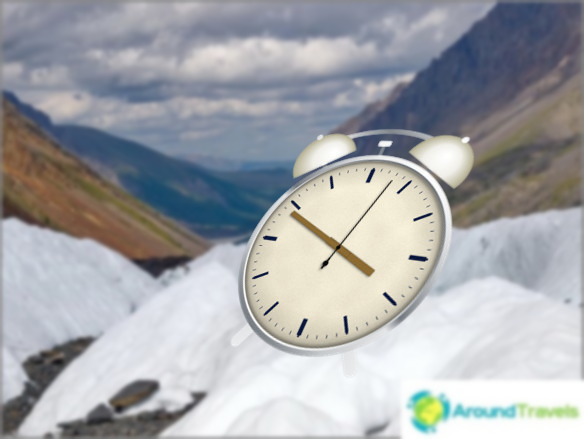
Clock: 3:49:03
